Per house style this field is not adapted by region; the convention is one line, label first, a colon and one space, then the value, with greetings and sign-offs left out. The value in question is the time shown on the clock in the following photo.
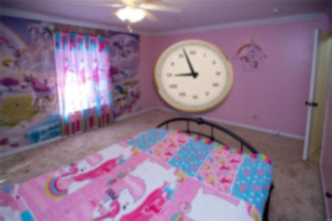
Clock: 8:57
